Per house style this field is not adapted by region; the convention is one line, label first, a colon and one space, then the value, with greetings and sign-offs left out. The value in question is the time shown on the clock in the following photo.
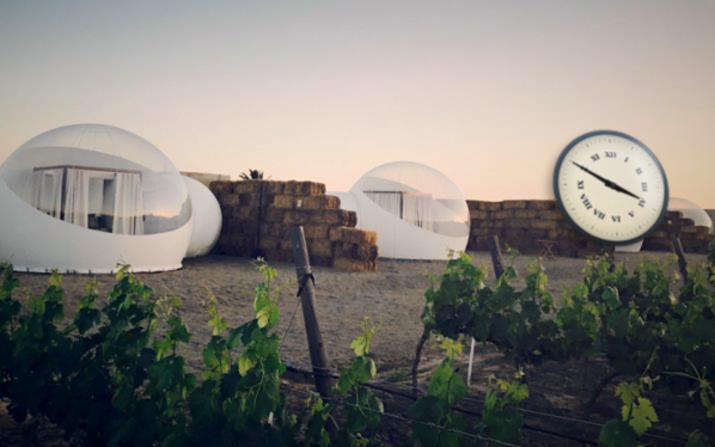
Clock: 3:50
